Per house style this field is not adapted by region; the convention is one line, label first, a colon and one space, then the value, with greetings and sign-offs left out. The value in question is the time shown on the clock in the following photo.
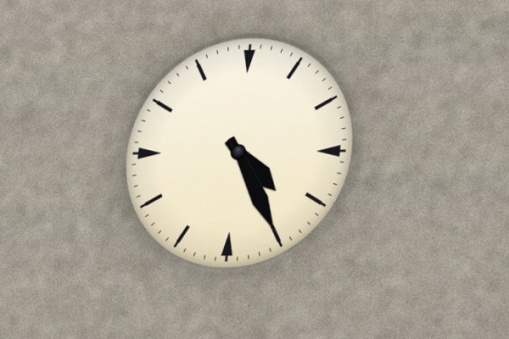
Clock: 4:25
